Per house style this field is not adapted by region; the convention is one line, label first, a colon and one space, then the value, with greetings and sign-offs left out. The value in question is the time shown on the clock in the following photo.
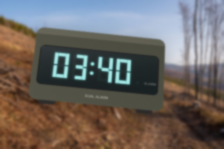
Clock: 3:40
